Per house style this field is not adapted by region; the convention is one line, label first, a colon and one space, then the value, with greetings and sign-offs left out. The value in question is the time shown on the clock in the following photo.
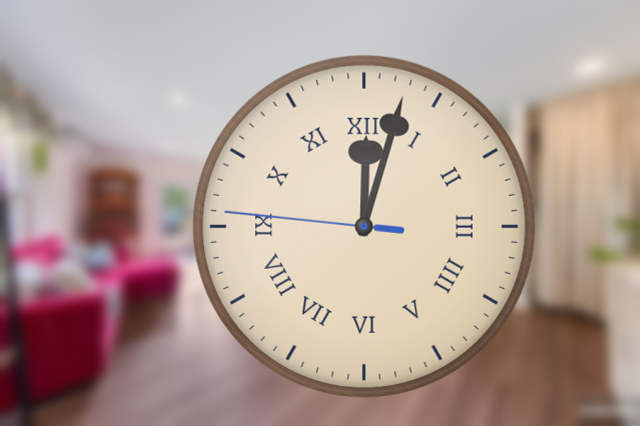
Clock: 12:02:46
